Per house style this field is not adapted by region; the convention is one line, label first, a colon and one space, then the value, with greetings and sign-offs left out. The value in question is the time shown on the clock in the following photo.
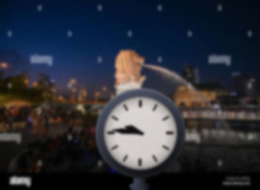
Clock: 9:46
